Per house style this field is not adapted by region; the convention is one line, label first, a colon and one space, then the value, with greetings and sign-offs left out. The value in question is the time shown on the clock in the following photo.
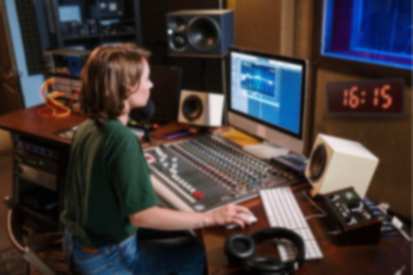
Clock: 16:15
